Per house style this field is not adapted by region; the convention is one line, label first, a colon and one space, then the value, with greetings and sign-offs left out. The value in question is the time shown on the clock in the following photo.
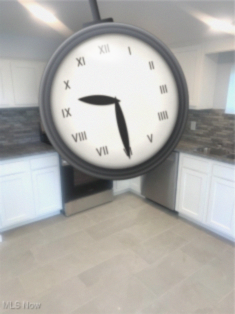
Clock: 9:30
